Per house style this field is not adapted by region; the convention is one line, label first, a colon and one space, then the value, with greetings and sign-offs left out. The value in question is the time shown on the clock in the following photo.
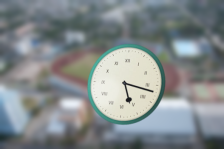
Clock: 5:17
